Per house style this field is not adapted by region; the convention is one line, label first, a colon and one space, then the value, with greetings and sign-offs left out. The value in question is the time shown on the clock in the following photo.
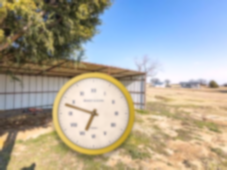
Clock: 6:48
